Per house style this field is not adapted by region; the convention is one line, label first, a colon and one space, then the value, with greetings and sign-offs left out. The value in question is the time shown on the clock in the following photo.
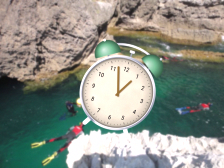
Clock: 12:57
